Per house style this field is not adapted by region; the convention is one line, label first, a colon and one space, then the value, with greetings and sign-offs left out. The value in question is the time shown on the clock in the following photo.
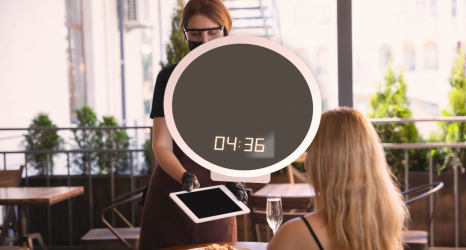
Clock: 4:36
